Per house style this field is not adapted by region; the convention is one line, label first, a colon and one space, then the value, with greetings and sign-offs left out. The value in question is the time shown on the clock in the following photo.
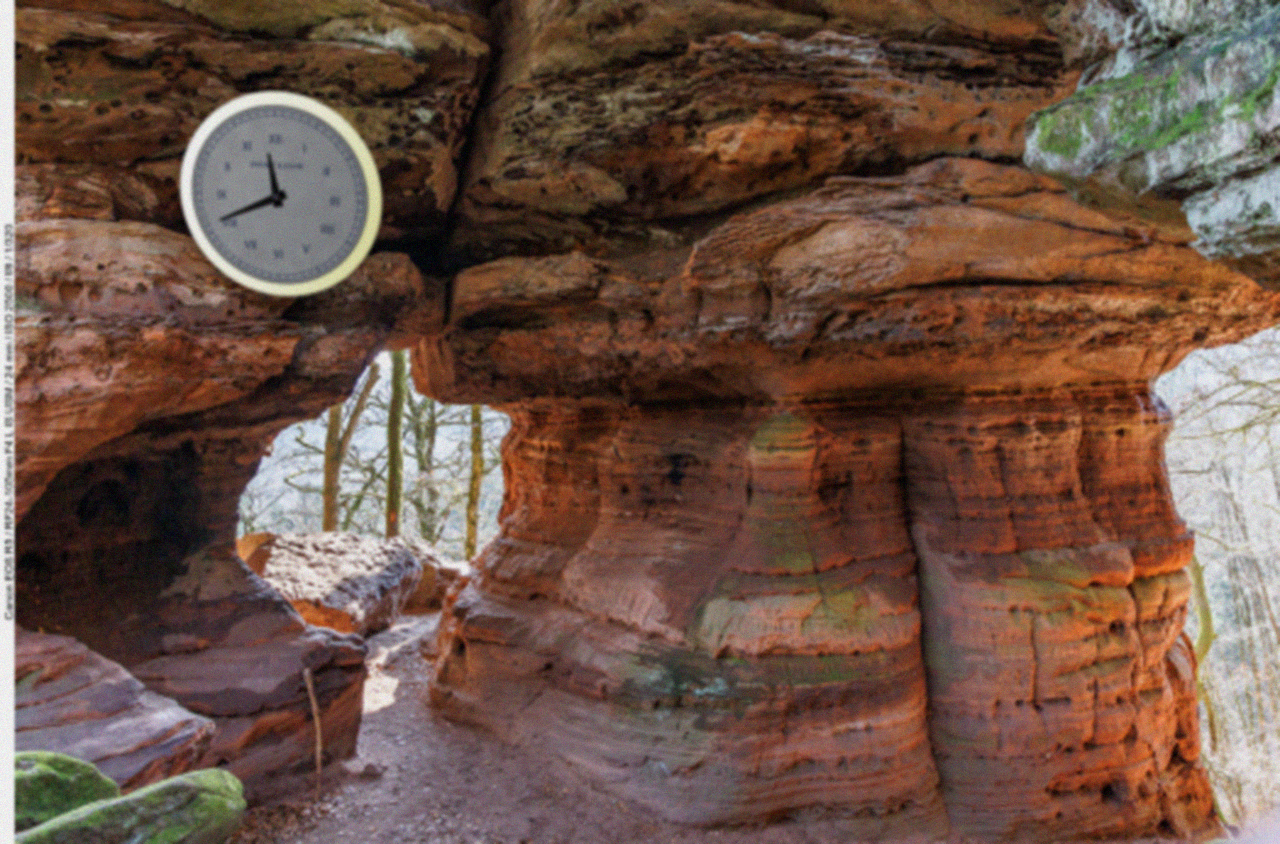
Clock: 11:41
